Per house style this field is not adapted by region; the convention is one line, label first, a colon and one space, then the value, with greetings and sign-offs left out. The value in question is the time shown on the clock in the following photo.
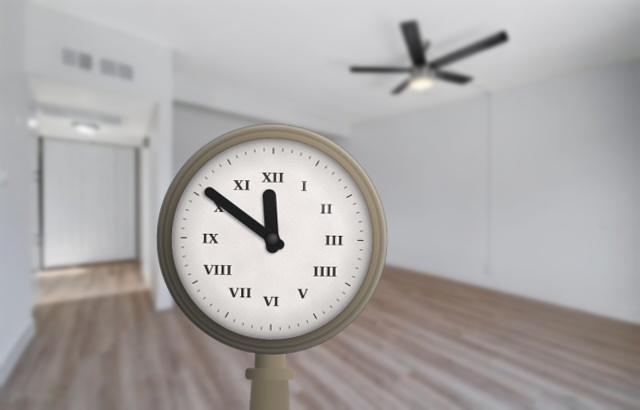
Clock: 11:51
